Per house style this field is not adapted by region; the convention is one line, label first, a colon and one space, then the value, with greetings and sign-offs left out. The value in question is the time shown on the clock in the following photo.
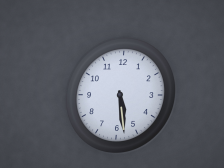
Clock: 5:28
